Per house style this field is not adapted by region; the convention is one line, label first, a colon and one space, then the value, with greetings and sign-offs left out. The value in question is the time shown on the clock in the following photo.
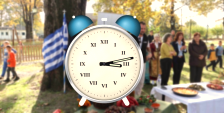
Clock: 3:13
